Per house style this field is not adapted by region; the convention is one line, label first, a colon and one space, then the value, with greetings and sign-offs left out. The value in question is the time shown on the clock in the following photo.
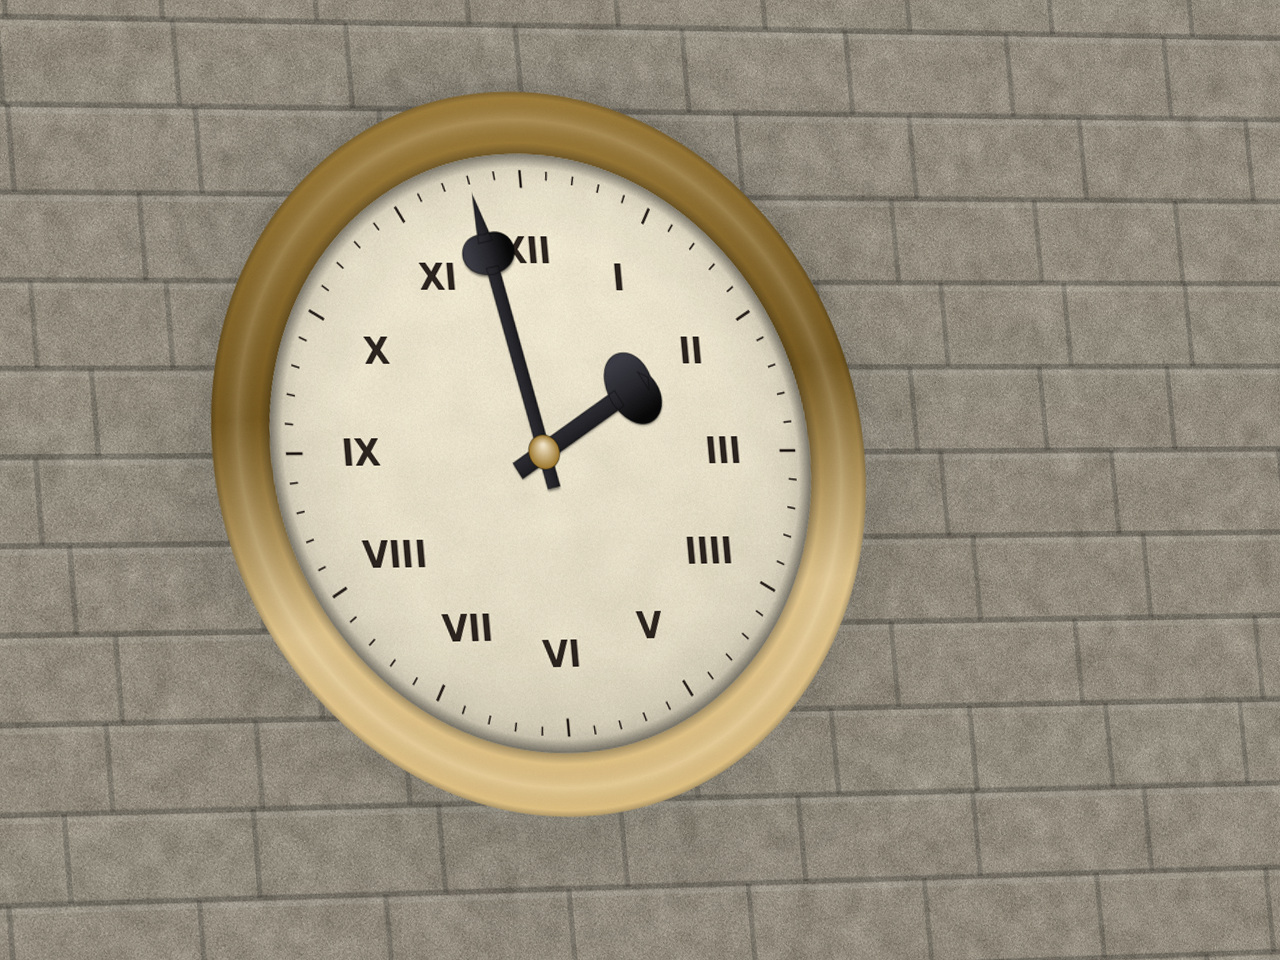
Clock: 1:58
